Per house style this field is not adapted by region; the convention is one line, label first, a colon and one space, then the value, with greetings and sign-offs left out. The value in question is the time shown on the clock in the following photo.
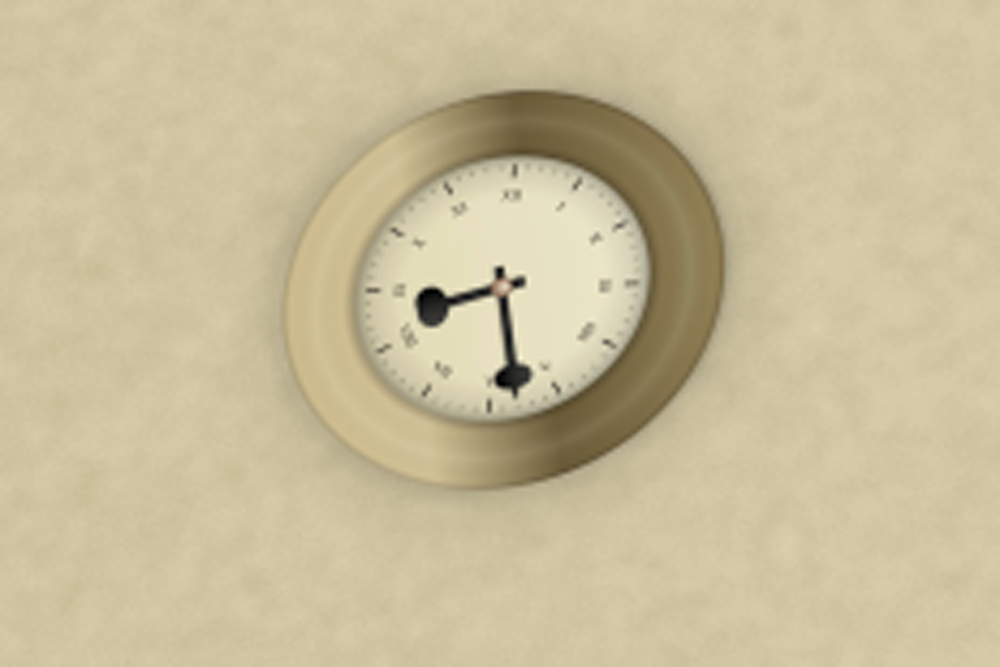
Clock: 8:28
